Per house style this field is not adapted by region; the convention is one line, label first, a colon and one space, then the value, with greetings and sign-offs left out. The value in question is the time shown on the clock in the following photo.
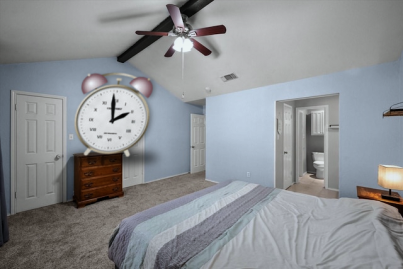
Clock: 1:59
